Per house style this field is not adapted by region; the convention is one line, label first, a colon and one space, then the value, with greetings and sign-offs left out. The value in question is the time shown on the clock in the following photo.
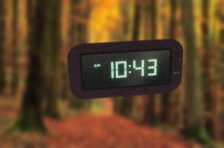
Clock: 10:43
